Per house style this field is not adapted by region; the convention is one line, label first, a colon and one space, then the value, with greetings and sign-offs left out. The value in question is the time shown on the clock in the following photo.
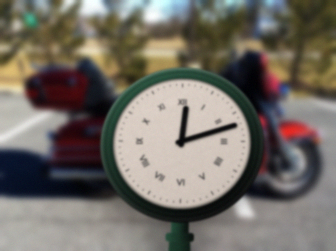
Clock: 12:12
